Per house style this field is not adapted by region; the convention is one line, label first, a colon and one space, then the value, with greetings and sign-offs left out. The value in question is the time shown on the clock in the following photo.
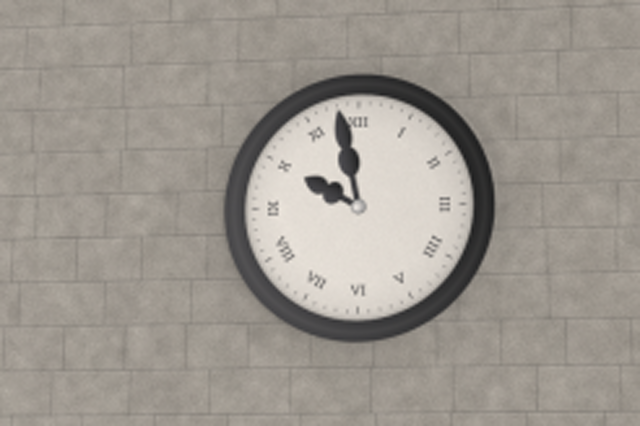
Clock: 9:58
